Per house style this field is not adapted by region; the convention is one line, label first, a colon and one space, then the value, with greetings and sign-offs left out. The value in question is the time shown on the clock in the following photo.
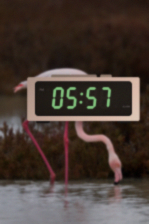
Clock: 5:57
